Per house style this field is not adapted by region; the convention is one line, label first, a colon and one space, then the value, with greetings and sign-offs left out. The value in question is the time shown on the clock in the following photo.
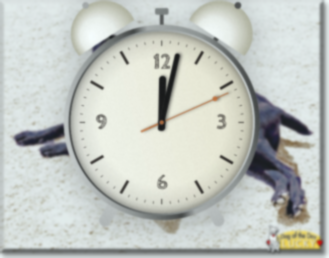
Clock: 12:02:11
